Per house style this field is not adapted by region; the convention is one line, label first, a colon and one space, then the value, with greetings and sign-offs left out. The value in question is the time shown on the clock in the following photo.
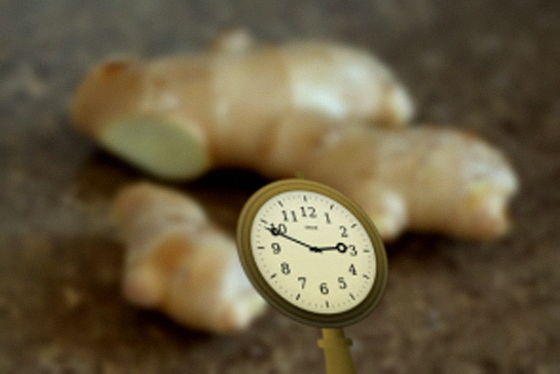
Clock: 2:49
